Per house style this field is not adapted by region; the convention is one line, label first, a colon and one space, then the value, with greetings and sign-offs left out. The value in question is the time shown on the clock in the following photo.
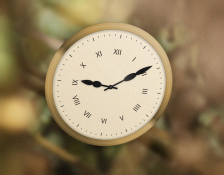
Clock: 9:09
